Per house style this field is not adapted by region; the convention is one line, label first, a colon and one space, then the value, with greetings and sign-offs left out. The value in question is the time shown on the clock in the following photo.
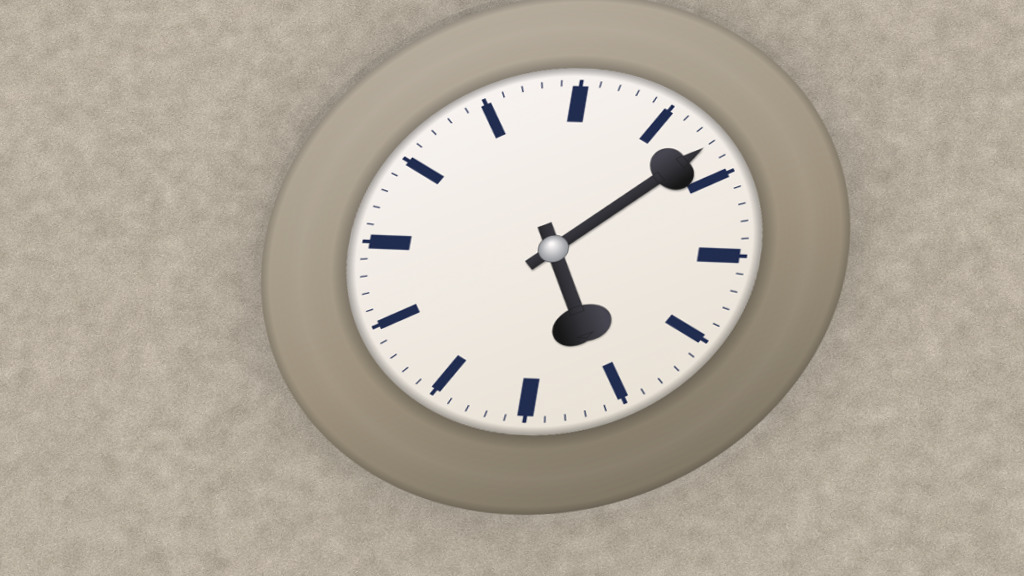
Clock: 5:08
